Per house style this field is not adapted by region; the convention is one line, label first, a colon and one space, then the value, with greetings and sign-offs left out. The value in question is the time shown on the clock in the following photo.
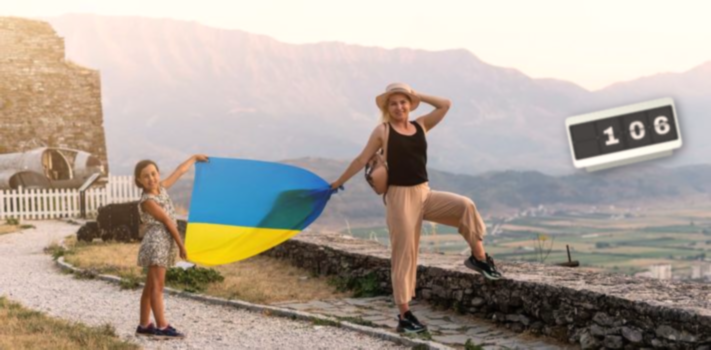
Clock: 1:06
